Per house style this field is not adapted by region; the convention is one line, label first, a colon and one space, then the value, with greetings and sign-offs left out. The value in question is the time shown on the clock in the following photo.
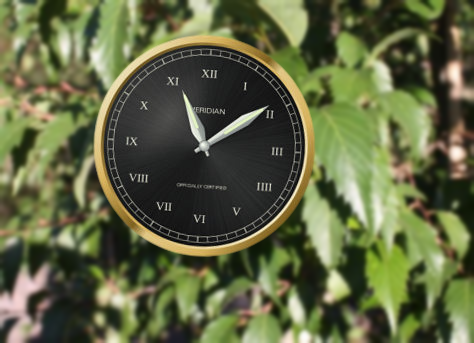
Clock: 11:09
